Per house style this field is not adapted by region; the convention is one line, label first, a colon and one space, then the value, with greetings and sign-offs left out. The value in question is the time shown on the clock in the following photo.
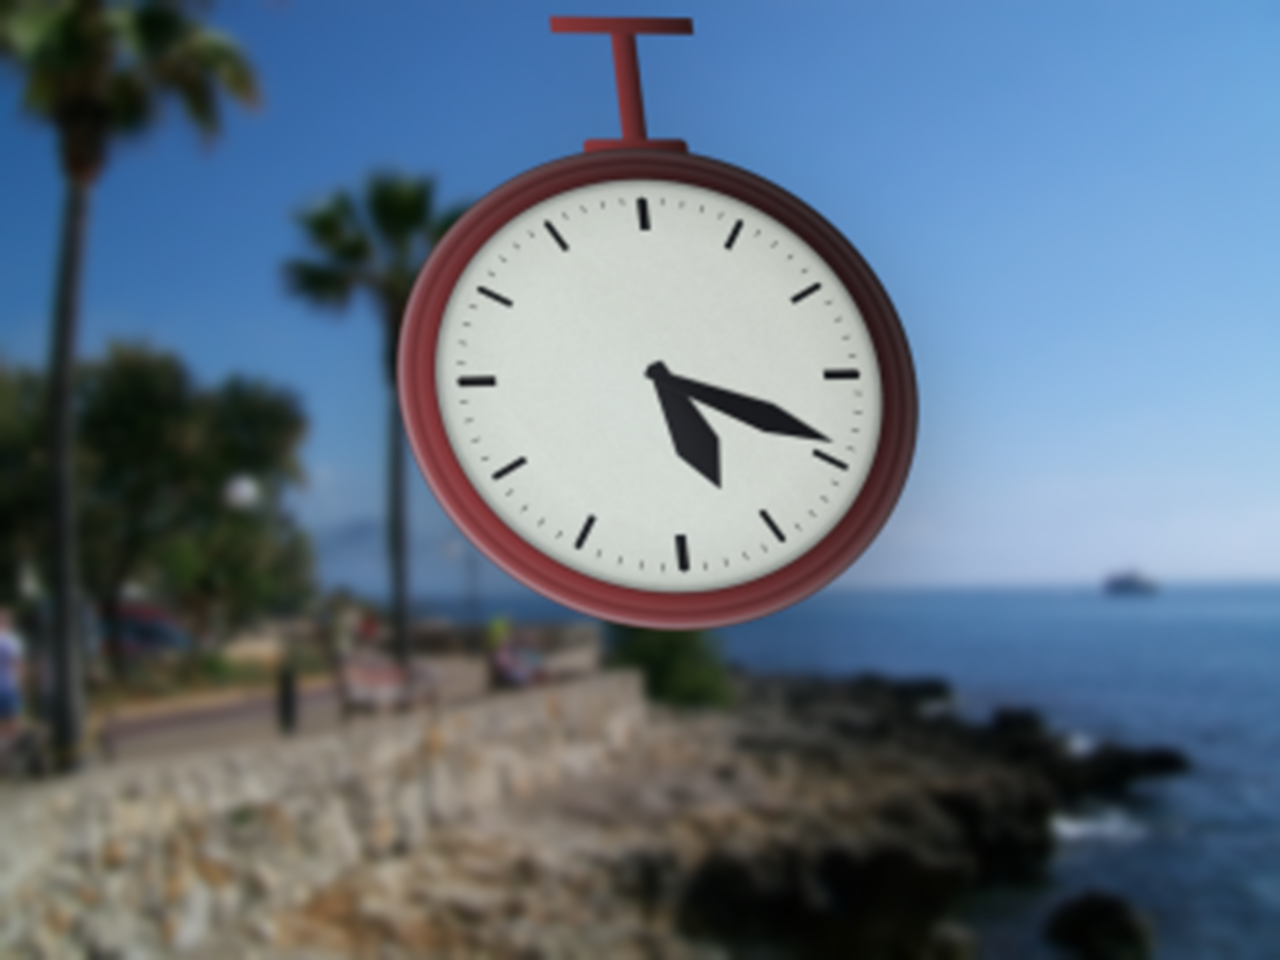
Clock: 5:19
